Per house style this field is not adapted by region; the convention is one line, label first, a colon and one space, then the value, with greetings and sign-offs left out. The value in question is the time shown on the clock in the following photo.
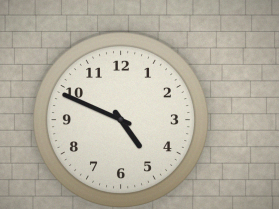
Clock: 4:49
